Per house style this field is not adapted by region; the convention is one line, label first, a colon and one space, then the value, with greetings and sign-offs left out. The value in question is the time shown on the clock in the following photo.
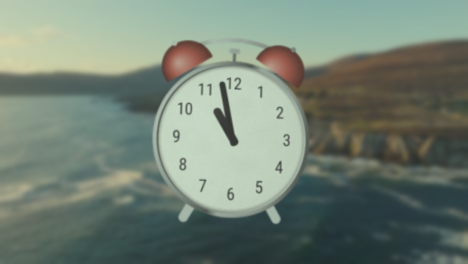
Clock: 10:58
